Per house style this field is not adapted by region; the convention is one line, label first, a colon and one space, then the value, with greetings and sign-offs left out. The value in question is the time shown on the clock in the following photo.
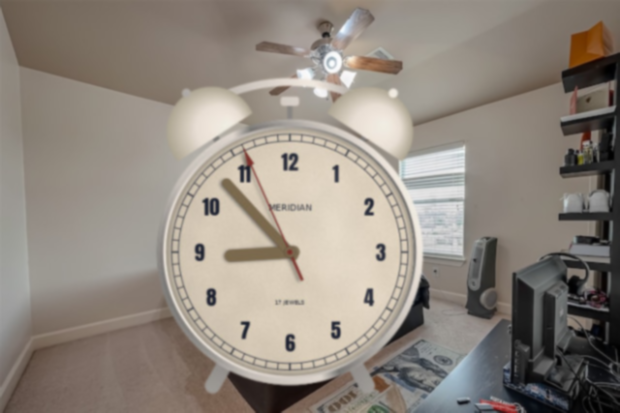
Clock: 8:52:56
